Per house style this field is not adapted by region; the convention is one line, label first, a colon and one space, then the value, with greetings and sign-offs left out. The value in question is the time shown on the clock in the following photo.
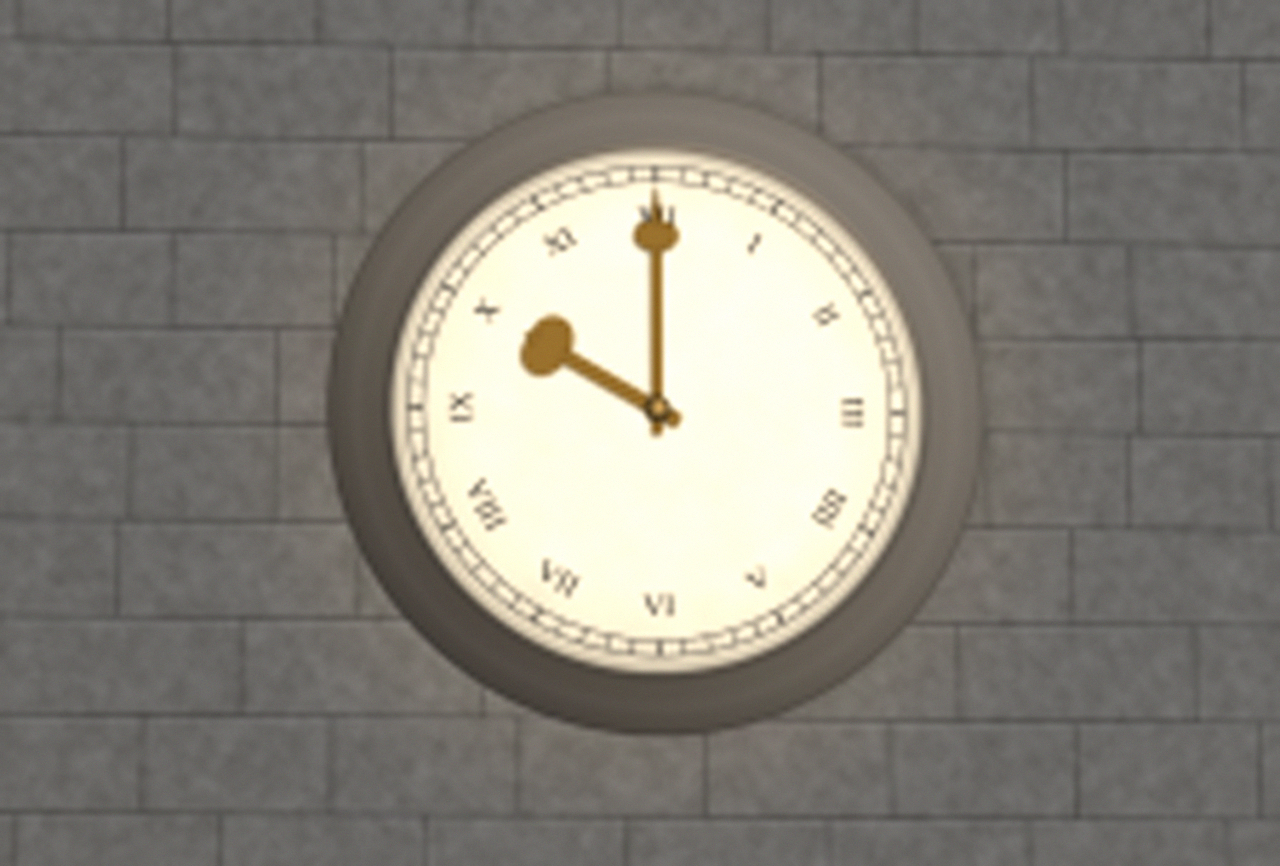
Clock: 10:00
